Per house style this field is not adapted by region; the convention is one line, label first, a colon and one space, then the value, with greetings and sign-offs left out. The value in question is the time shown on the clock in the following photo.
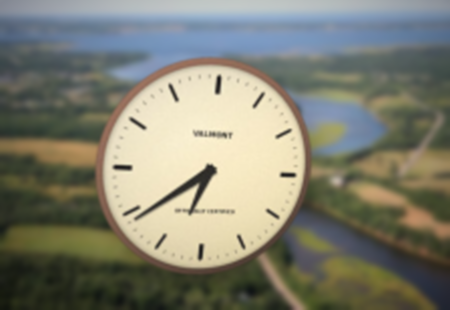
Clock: 6:39
